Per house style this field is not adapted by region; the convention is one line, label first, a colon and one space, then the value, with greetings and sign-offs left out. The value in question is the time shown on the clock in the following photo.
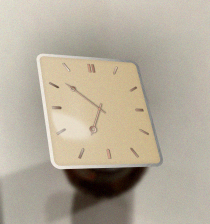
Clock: 6:52
